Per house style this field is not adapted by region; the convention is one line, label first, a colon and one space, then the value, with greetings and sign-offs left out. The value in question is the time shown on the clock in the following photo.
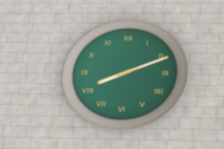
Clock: 8:11
